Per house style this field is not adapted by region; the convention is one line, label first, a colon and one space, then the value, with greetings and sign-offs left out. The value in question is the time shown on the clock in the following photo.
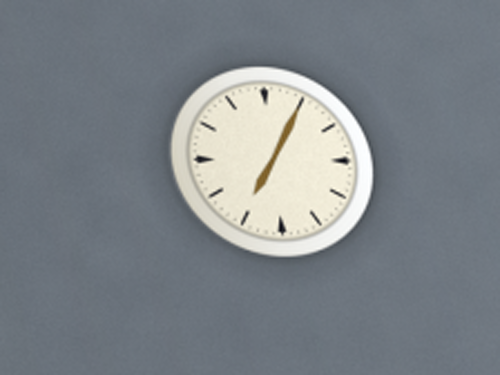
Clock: 7:05
